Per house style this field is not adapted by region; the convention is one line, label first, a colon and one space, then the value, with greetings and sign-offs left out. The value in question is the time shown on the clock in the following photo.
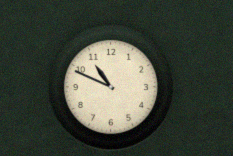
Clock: 10:49
